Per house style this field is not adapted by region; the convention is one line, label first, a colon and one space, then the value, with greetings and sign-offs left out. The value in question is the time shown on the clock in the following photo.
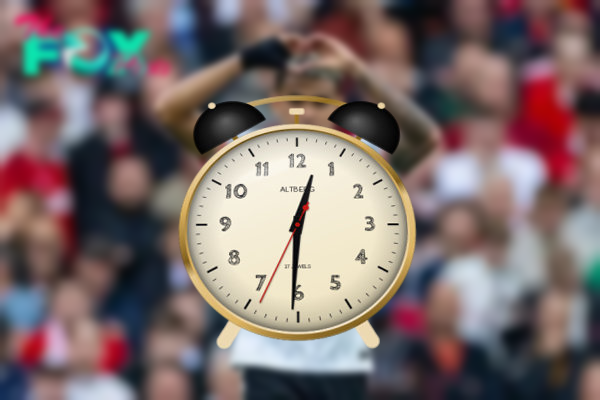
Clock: 12:30:34
